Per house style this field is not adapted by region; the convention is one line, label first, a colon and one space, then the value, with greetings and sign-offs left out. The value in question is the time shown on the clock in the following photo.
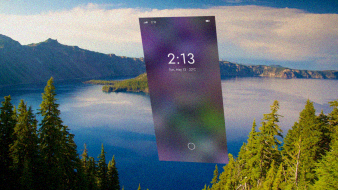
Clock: 2:13
